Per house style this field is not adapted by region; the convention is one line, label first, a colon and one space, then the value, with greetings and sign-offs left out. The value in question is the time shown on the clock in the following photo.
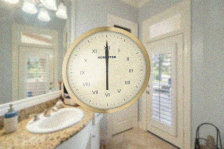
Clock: 6:00
